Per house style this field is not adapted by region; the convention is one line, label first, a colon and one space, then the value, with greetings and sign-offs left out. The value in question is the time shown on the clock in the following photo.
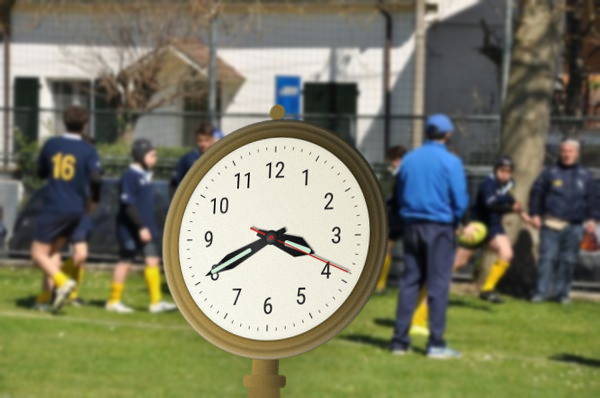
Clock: 3:40:19
